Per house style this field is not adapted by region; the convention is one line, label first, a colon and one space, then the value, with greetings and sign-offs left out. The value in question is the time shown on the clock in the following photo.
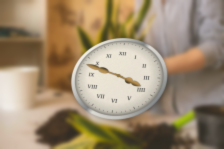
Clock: 3:48
